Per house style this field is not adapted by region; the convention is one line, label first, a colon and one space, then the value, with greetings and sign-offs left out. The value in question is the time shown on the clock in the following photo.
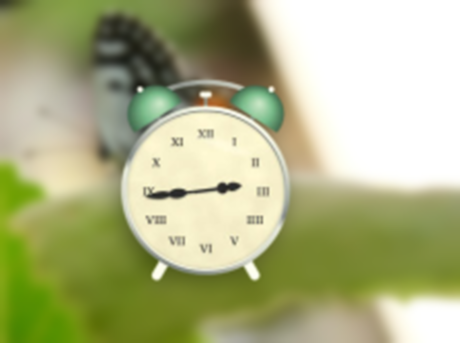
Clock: 2:44
